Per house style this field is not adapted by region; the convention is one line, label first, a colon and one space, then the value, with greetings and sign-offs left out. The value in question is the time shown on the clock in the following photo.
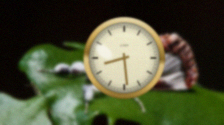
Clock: 8:29
